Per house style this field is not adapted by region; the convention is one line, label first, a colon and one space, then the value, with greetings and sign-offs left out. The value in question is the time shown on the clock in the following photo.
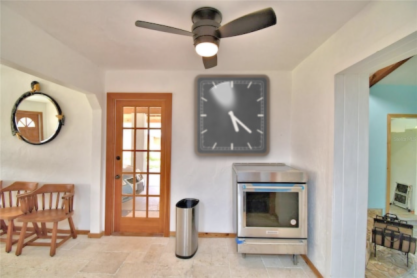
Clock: 5:22
